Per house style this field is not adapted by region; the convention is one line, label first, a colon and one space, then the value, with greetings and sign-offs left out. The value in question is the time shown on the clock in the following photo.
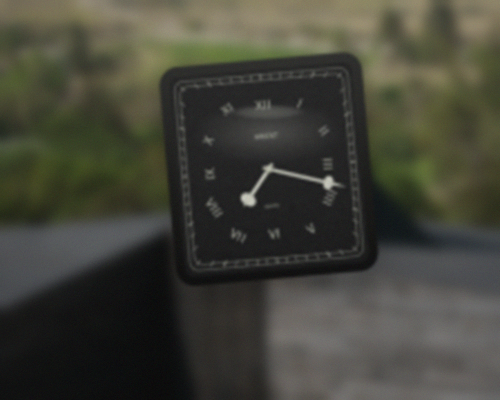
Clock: 7:18
